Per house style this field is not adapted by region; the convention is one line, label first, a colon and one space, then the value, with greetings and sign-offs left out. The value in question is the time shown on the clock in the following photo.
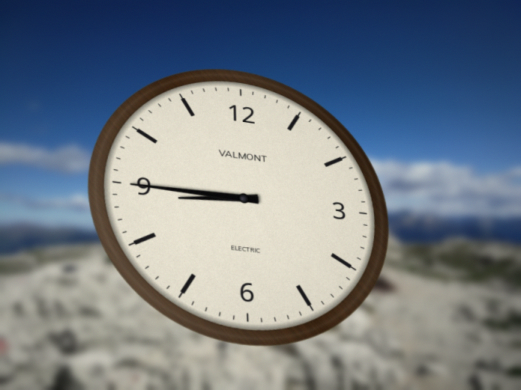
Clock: 8:45
